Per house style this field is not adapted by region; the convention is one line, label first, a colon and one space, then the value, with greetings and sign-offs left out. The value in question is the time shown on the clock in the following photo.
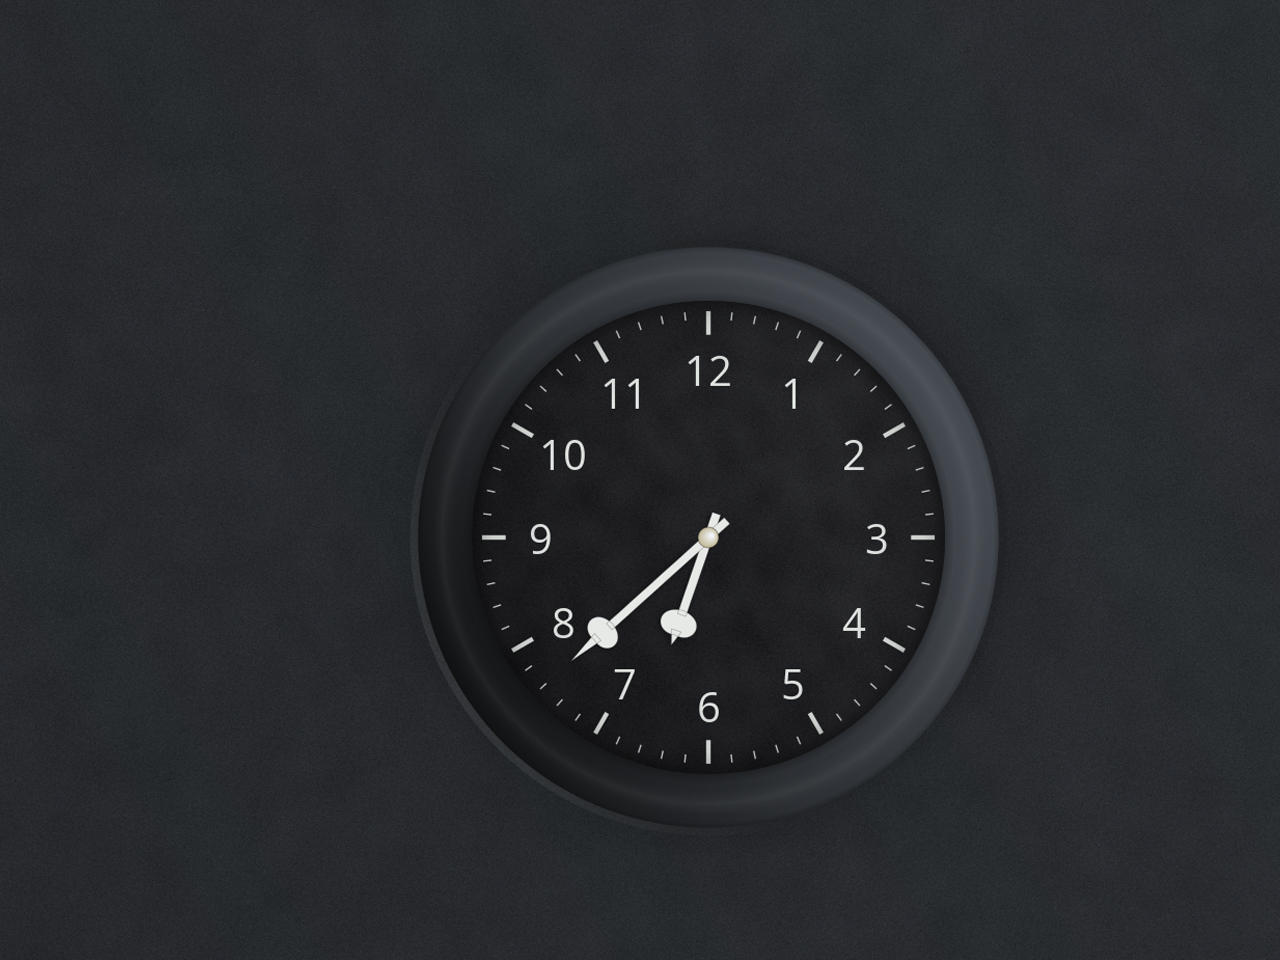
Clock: 6:38
